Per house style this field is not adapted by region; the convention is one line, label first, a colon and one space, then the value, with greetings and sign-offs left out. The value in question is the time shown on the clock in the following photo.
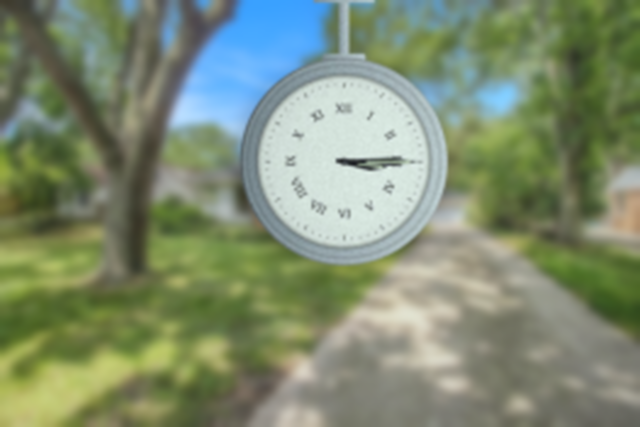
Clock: 3:15
